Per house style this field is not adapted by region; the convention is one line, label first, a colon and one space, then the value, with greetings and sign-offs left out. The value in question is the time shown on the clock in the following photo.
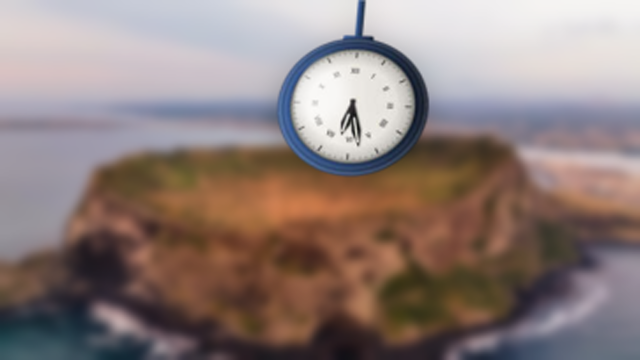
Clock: 6:28
